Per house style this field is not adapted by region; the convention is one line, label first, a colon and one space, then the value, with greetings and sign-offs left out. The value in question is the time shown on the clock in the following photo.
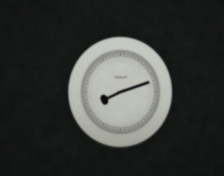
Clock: 8:12
